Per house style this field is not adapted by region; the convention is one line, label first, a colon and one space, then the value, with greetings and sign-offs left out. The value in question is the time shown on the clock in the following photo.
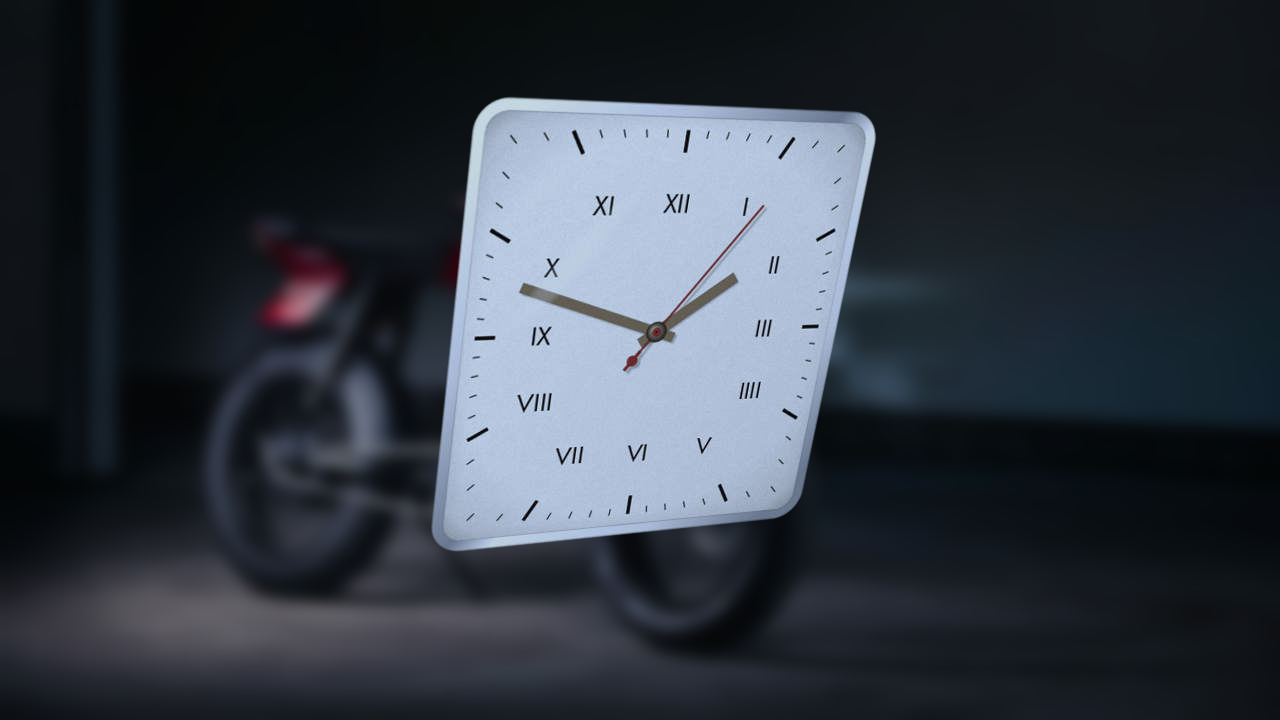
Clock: 1:48:06
